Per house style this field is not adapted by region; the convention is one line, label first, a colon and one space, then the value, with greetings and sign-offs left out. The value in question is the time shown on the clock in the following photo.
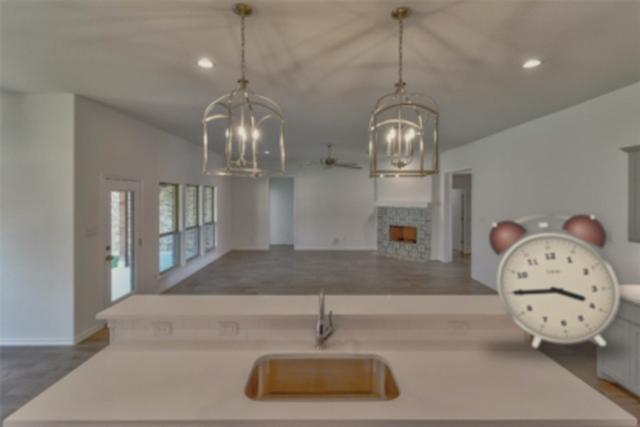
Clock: 3:45
